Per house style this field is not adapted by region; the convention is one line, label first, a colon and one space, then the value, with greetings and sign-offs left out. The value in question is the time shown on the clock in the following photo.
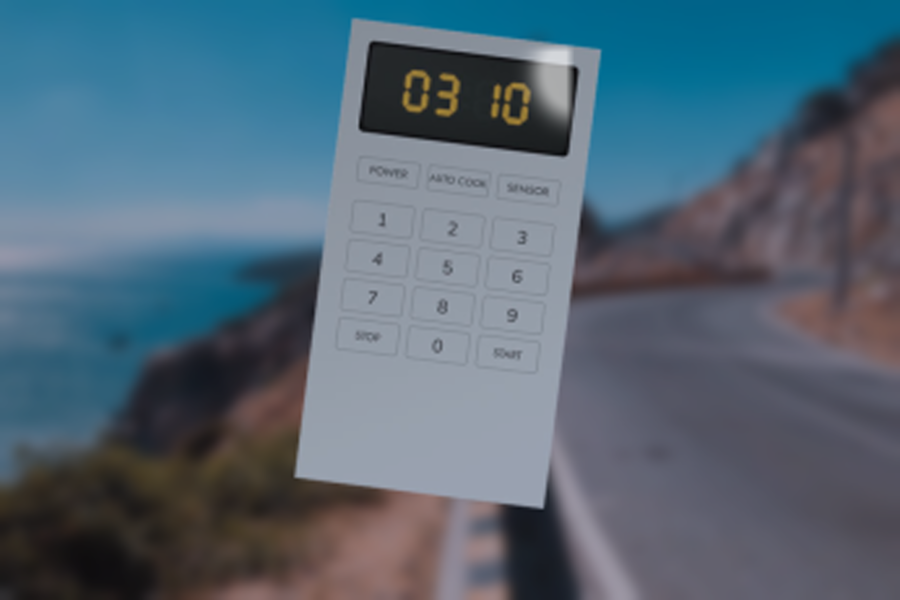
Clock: 3:10
